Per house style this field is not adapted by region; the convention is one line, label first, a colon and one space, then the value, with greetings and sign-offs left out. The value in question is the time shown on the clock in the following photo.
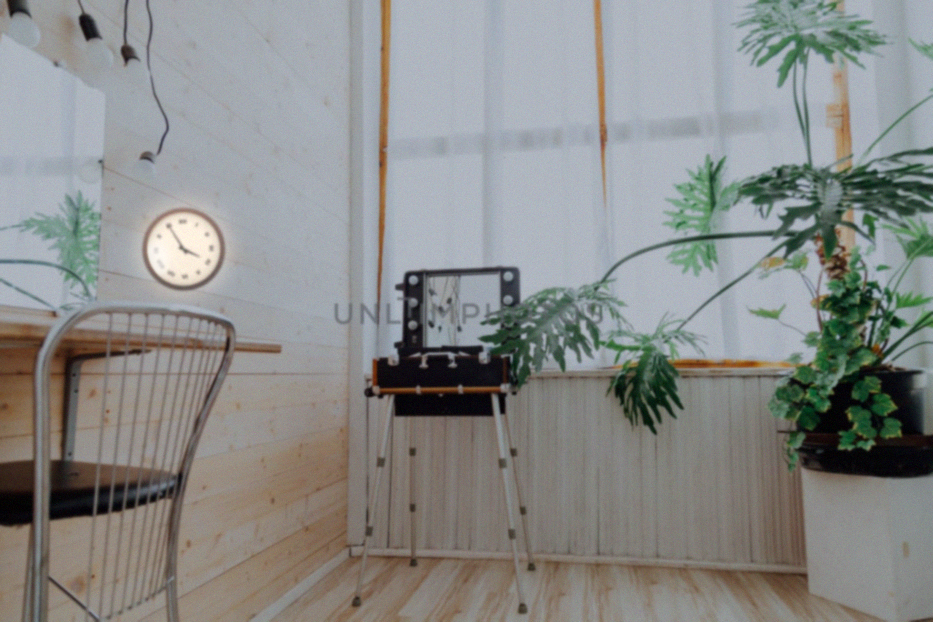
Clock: 3:55
